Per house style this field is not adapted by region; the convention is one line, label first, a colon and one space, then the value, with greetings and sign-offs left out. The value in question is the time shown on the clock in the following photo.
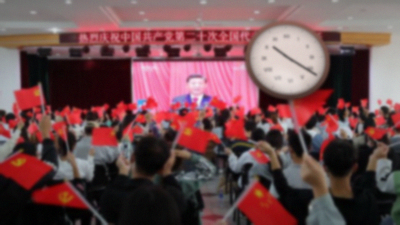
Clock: 10:21
